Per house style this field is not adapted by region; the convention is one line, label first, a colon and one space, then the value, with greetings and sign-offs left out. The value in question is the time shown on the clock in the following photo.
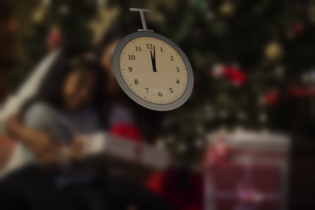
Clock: 12:02
